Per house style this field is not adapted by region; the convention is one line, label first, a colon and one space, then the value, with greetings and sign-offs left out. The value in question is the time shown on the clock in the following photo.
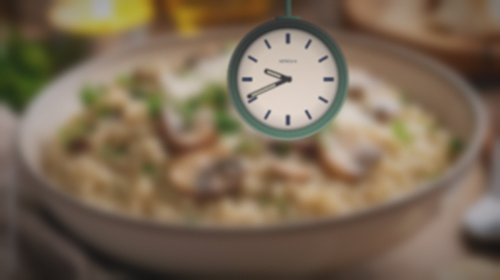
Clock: 9:41
